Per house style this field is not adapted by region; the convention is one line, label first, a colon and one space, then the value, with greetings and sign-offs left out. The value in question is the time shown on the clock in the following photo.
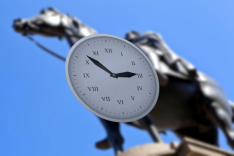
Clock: 2:52
